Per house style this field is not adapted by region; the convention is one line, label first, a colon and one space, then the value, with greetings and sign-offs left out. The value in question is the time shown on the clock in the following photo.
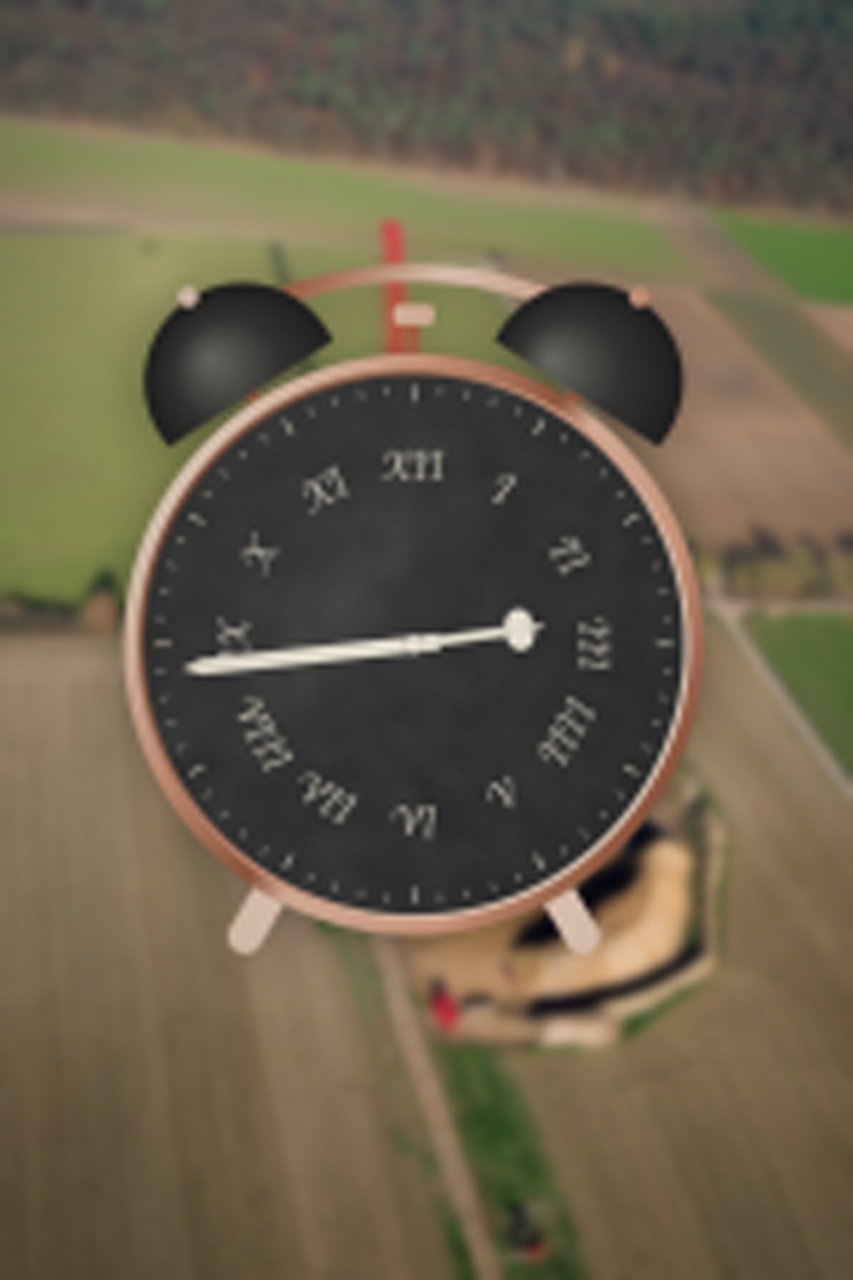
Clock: 2:44
